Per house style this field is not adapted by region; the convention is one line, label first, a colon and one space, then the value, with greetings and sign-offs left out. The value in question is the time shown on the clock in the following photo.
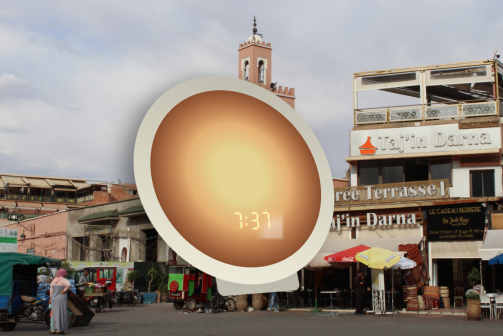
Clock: 7:37
